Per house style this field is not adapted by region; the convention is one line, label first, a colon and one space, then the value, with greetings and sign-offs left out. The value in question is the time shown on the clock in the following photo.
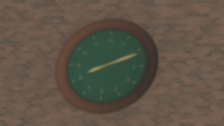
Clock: 8:11
